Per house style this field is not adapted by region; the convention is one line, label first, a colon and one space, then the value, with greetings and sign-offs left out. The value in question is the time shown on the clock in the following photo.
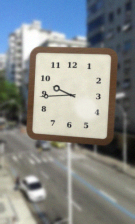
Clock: 9:44
